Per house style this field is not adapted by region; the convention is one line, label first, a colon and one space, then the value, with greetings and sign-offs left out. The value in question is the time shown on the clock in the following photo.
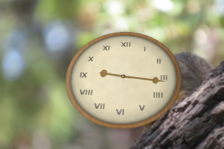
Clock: 9:16
